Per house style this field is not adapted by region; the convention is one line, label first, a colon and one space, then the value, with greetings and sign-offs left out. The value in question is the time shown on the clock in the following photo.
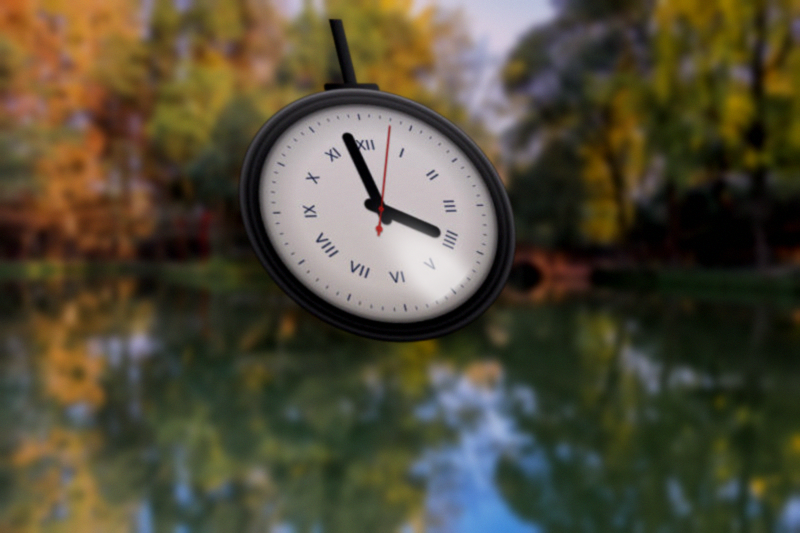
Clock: 3:58:03
